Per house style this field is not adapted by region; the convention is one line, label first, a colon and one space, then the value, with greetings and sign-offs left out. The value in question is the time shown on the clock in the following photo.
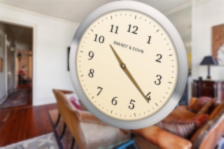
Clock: 10:21
